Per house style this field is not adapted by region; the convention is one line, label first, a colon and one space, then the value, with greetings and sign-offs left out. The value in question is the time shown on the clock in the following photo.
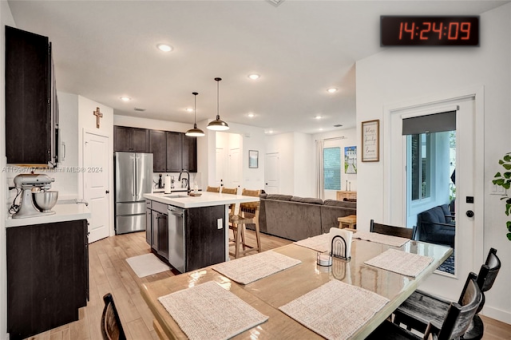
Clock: 14:24:09
